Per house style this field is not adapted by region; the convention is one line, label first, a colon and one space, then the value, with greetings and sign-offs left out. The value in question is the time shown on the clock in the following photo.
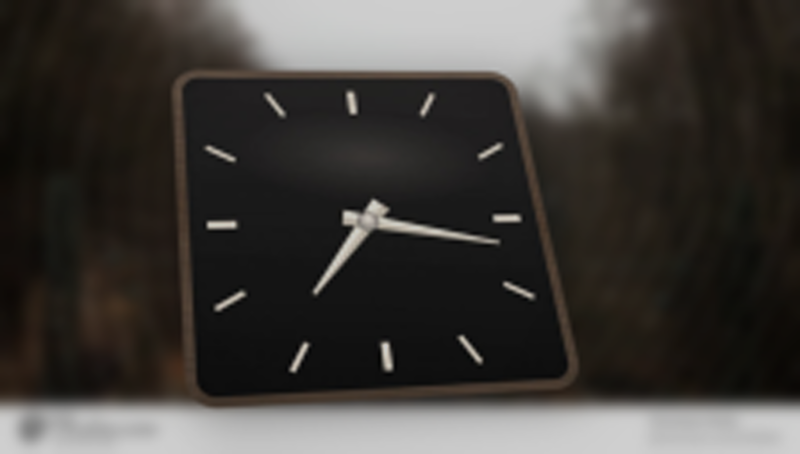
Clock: 7:17
